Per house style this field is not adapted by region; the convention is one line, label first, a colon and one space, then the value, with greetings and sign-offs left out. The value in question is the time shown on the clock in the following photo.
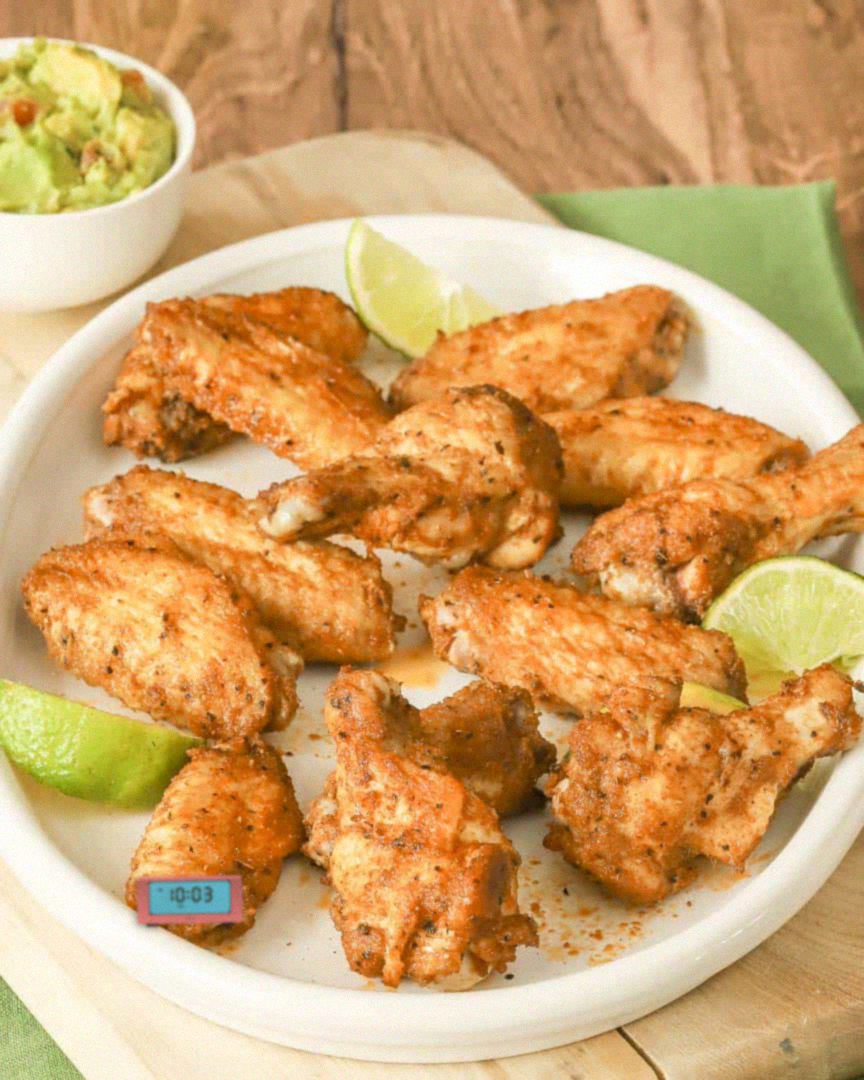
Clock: 10:03
